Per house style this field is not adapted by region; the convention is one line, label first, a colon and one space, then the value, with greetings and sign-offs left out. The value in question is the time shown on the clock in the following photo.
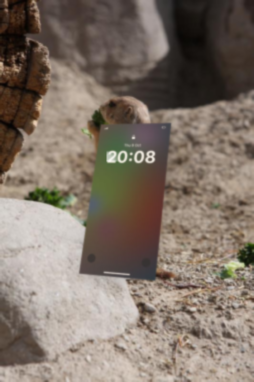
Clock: 20:08
